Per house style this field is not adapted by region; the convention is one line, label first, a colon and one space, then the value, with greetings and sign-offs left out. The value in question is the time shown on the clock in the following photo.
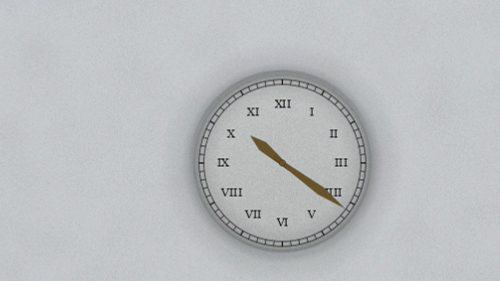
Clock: 10:21
